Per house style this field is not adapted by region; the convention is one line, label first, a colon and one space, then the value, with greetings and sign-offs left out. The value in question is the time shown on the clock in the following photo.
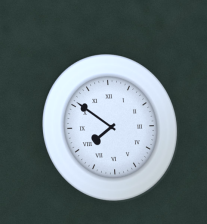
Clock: 7:51
